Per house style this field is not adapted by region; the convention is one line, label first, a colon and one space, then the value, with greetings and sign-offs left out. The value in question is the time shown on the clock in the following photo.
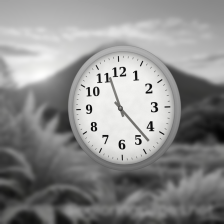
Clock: 11:23
